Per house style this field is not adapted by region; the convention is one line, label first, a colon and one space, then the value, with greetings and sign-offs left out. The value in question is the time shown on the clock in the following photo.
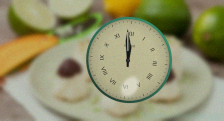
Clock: 11:59
